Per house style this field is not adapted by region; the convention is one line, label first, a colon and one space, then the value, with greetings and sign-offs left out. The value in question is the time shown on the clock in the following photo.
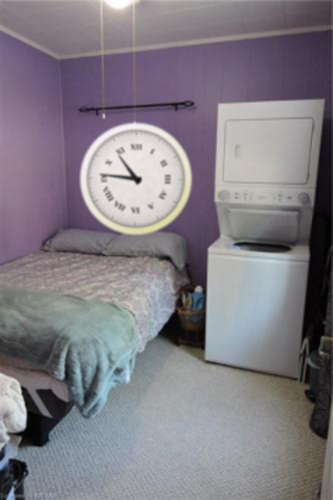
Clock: 10:46
